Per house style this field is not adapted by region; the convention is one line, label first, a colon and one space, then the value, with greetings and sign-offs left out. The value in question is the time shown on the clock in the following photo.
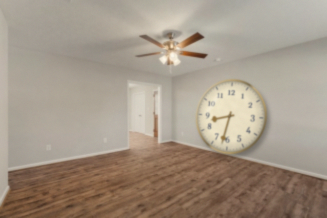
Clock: 8:32
